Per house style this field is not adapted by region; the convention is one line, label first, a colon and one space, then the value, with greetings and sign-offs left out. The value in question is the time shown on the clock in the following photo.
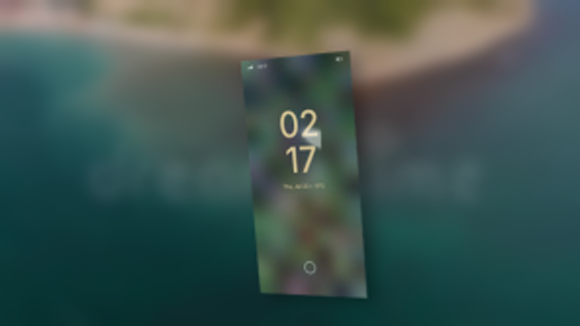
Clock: 2:17
